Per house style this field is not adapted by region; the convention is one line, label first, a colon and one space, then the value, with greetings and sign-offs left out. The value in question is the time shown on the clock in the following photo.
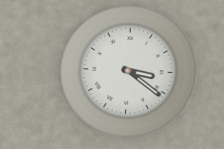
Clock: 3:21
